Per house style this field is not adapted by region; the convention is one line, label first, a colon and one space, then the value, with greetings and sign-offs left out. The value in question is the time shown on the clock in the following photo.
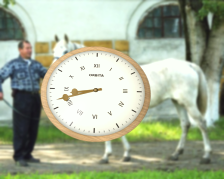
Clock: 8:42
